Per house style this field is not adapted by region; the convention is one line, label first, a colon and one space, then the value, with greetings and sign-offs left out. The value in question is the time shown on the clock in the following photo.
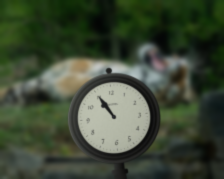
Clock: 10:55
